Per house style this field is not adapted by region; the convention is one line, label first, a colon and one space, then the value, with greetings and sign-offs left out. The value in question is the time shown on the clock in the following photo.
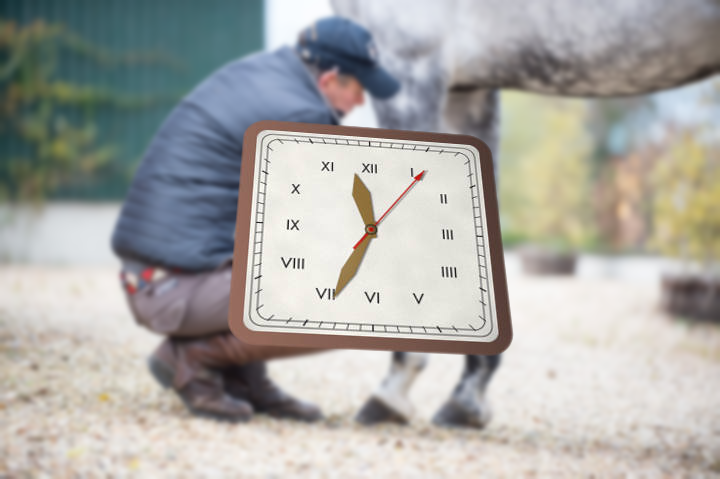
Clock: 11:34:06
